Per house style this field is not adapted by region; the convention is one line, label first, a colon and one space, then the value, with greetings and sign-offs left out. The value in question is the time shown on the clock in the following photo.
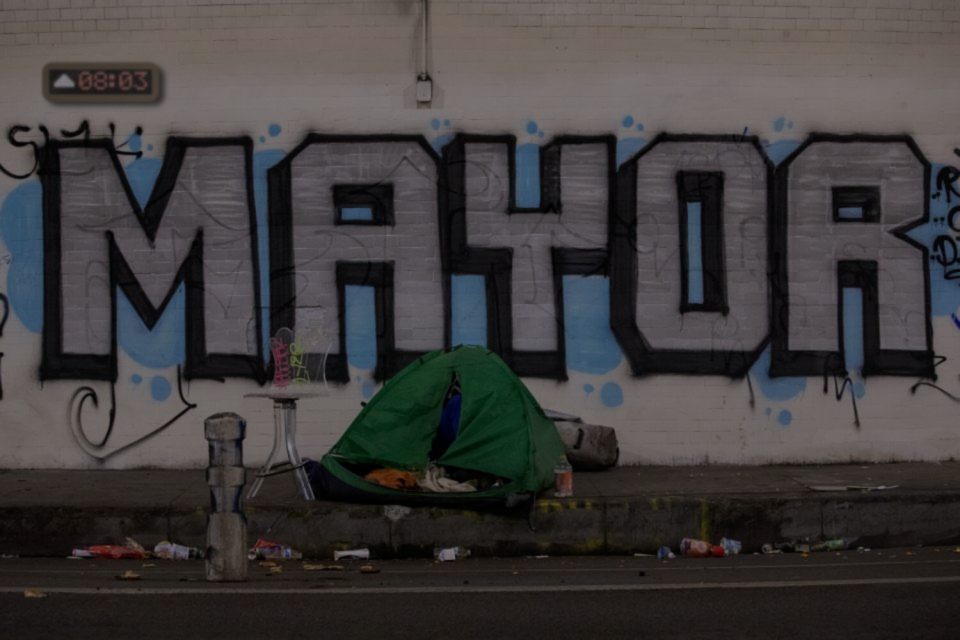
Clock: 8:03
